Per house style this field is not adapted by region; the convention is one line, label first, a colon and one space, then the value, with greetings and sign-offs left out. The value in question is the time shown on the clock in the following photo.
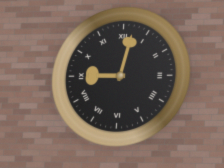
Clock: 9:02
